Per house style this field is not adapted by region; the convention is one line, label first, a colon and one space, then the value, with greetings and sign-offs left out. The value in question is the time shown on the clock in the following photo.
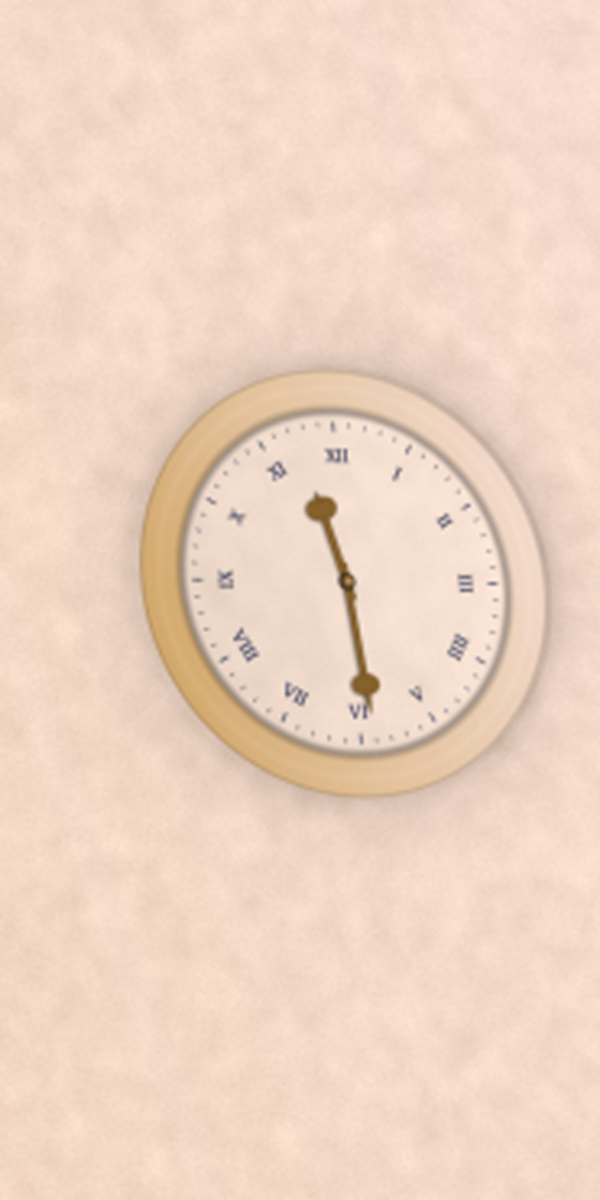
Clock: 11:29
